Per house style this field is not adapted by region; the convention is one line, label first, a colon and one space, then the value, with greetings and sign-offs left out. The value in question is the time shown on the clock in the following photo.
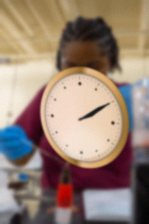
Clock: 2:10
